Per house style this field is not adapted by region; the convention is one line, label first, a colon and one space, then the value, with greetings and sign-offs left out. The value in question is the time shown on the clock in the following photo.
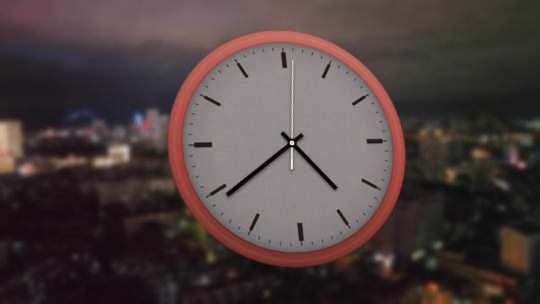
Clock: 4:39:01
